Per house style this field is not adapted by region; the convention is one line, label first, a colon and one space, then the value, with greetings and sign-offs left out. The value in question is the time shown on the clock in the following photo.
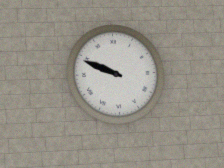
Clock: 9:49
